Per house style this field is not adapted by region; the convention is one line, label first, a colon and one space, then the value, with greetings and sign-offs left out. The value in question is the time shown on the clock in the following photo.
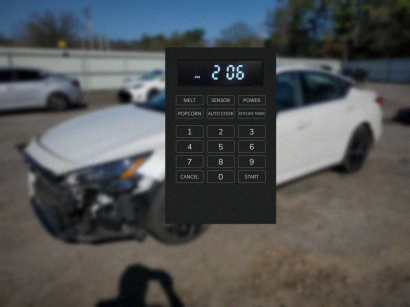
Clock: 2:06
